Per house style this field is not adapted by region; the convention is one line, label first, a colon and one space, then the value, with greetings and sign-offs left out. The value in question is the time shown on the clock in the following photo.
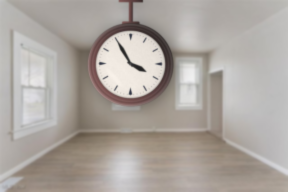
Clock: 3:55
